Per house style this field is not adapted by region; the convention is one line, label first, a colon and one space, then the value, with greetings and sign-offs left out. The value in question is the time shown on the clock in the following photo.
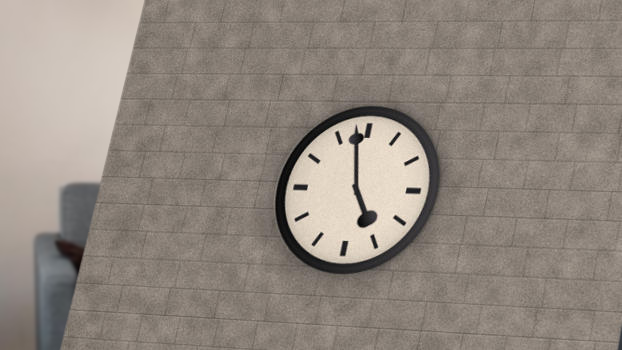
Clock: 4:58
